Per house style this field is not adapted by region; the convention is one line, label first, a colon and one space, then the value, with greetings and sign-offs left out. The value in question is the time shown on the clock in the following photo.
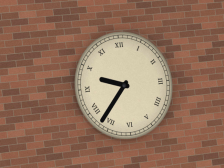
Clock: 9:37
